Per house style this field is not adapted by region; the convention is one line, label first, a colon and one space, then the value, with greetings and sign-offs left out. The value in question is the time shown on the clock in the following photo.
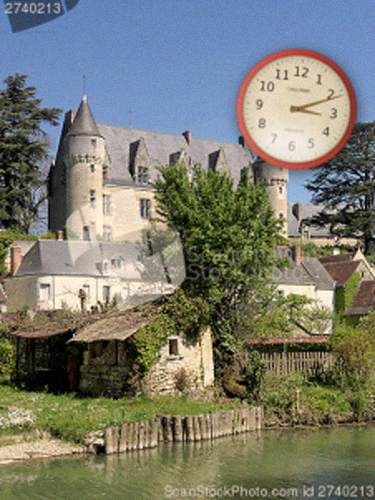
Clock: 3:11
